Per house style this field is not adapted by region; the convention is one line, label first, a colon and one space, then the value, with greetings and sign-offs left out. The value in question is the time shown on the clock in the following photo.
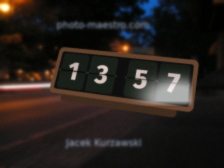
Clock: 13:57
